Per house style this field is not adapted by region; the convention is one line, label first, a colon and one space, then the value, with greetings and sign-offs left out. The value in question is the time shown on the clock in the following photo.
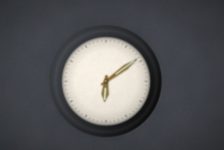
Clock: 6:09
